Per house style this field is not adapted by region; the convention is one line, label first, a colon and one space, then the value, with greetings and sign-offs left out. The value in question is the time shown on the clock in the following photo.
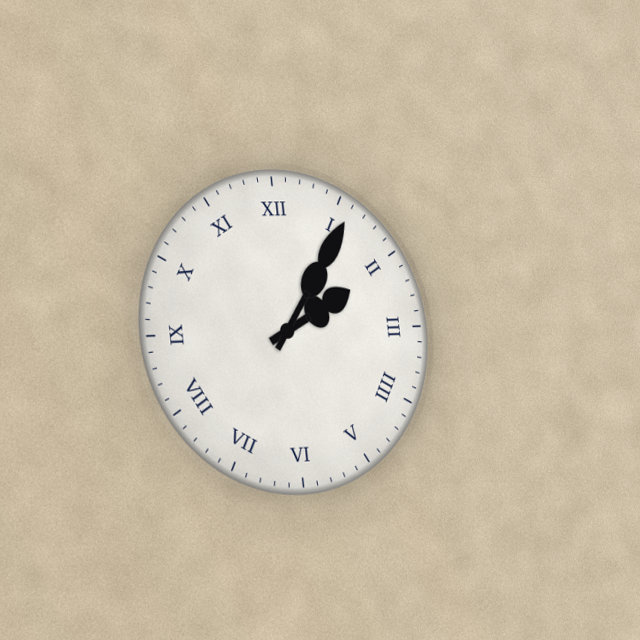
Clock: 2:06
